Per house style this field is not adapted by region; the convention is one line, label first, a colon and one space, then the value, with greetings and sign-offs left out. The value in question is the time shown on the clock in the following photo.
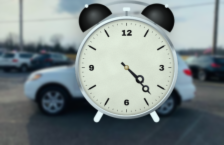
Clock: 4:23
